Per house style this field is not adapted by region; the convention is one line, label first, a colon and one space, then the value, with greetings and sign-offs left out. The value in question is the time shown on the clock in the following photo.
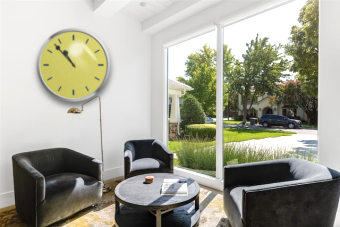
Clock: 10:53
